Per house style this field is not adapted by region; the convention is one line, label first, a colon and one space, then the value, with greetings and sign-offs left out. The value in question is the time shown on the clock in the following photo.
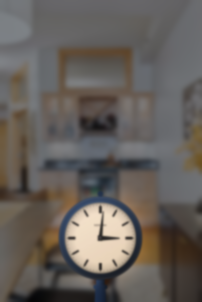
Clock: 3:01
